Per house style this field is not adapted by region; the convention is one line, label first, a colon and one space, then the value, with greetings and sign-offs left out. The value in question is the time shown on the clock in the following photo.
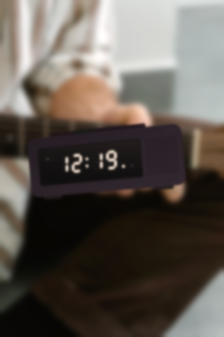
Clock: 12:19
